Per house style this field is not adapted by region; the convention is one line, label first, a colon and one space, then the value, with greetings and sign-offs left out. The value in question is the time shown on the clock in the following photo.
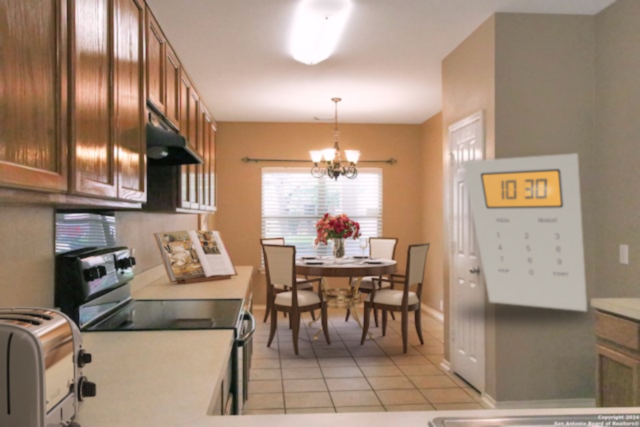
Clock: 10:30
